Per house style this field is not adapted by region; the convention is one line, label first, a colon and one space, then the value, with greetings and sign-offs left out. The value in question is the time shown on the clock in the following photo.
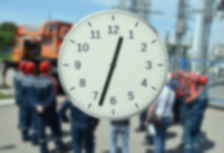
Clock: 12:33
